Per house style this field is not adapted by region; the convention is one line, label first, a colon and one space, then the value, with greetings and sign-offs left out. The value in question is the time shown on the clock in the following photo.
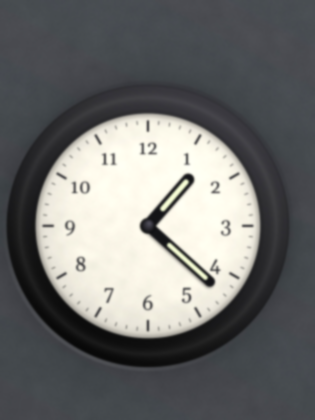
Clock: 1:22
